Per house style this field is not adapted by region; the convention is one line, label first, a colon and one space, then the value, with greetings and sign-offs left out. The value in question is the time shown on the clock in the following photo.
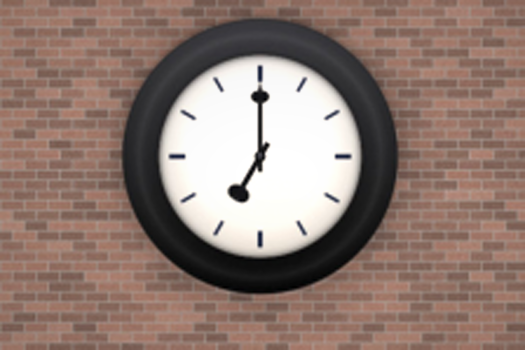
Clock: 7:00
